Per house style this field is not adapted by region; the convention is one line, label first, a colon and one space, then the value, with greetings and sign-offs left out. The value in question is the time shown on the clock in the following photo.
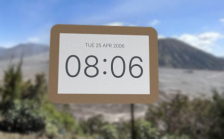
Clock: 8:06
